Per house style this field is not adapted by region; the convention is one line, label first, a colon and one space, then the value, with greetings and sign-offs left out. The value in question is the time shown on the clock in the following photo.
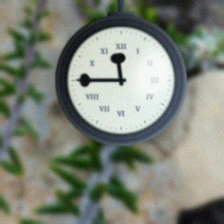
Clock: 11:45
